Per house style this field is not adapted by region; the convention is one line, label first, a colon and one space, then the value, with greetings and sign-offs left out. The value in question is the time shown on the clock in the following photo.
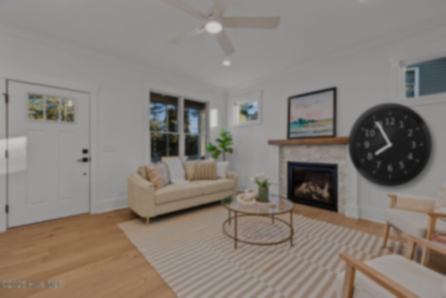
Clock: 7:55
